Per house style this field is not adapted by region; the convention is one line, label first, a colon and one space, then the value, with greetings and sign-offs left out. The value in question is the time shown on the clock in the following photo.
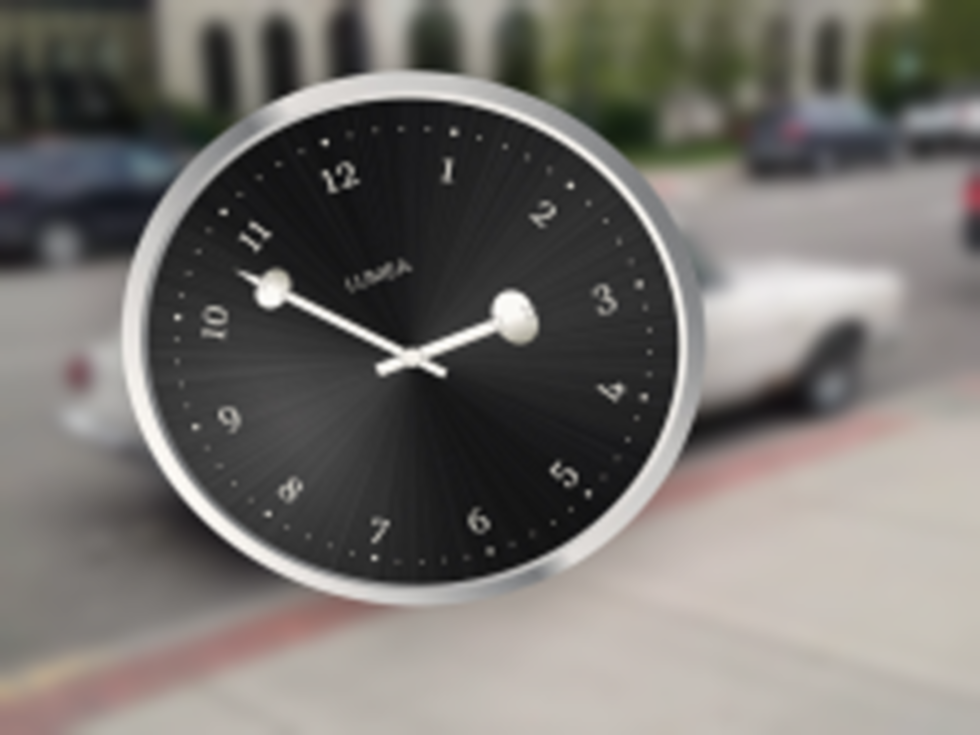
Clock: 2:53
